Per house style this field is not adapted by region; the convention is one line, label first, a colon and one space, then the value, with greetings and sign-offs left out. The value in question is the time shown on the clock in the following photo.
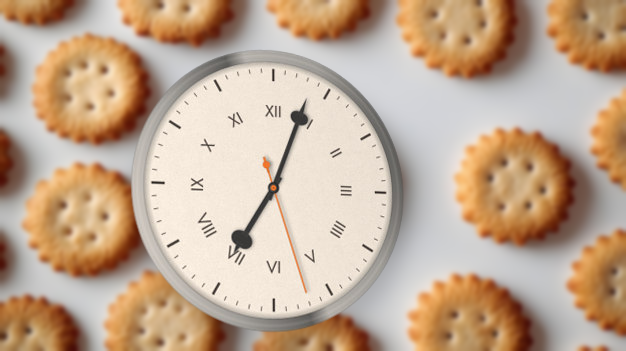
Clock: 7:03:27
